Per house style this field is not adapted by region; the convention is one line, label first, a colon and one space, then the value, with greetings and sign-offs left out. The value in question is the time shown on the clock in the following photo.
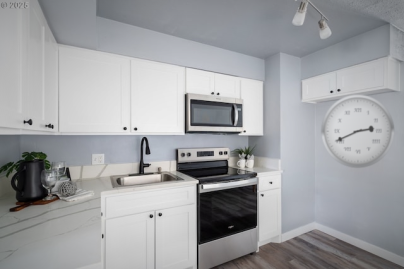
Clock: 2:41
